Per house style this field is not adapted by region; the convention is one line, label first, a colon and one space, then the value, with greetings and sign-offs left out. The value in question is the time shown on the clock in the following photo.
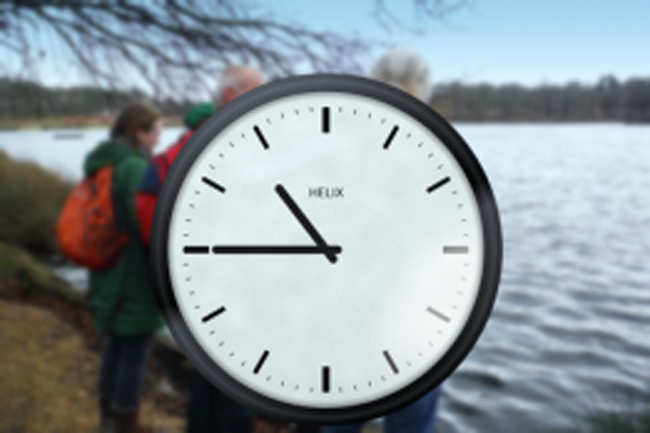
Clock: 10:45
